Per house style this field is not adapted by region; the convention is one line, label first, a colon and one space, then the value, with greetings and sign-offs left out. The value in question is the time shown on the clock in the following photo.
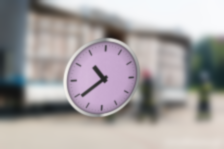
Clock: 10:39
